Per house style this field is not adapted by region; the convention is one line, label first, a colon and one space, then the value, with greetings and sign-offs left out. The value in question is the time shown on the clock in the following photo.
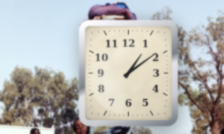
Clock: 1:09
